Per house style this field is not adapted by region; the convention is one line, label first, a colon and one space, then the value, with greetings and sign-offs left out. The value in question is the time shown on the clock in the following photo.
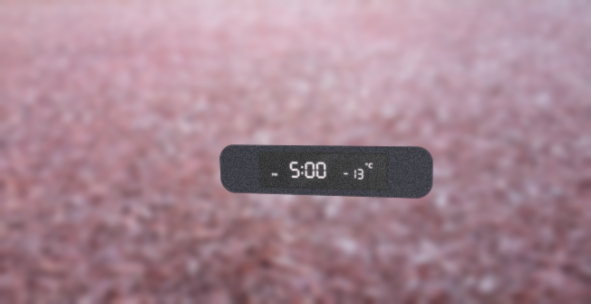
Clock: 5:00
